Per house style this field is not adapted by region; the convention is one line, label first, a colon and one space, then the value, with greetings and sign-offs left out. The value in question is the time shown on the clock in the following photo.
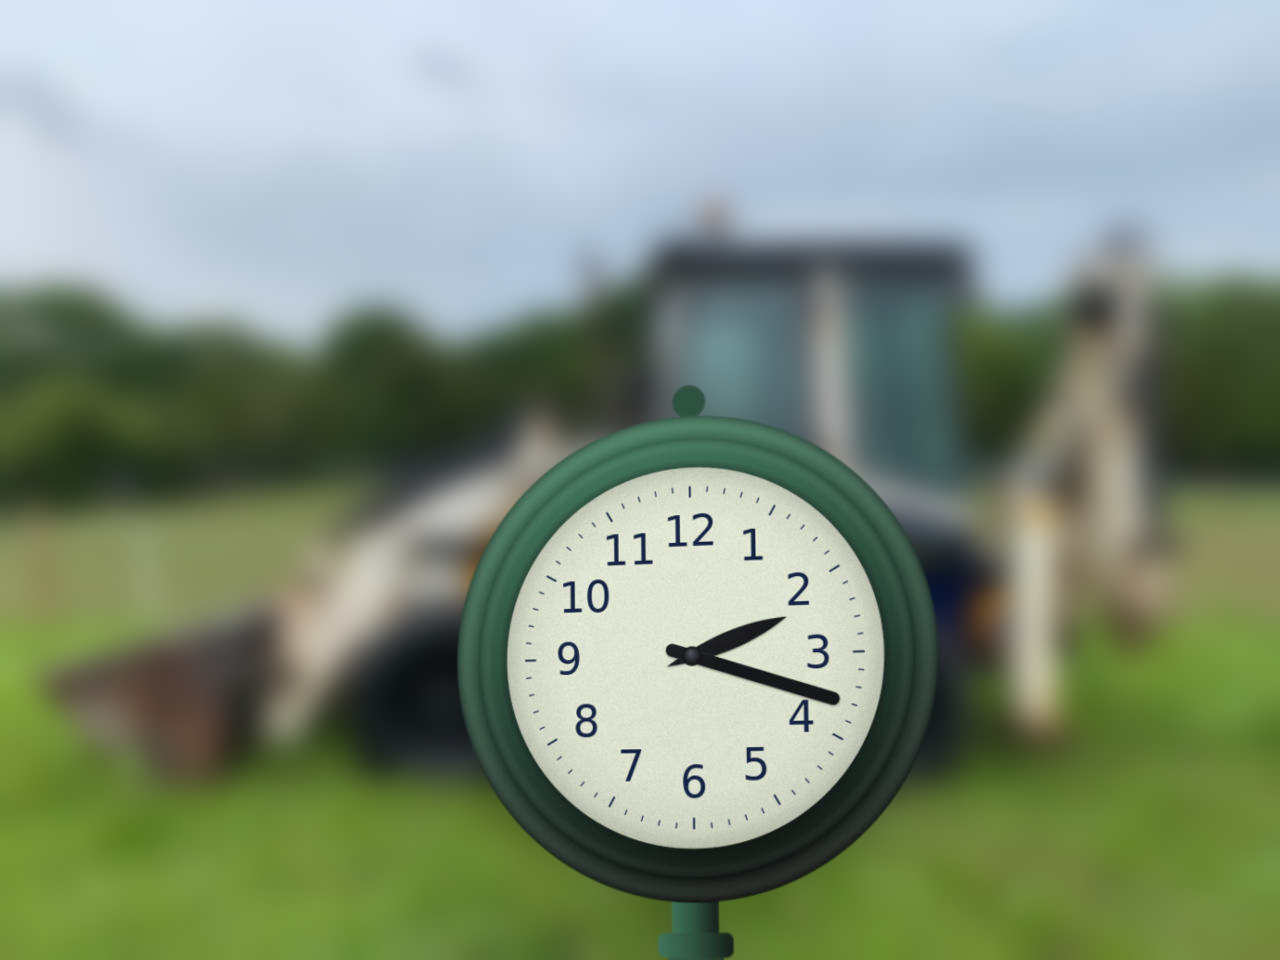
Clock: 2:18
